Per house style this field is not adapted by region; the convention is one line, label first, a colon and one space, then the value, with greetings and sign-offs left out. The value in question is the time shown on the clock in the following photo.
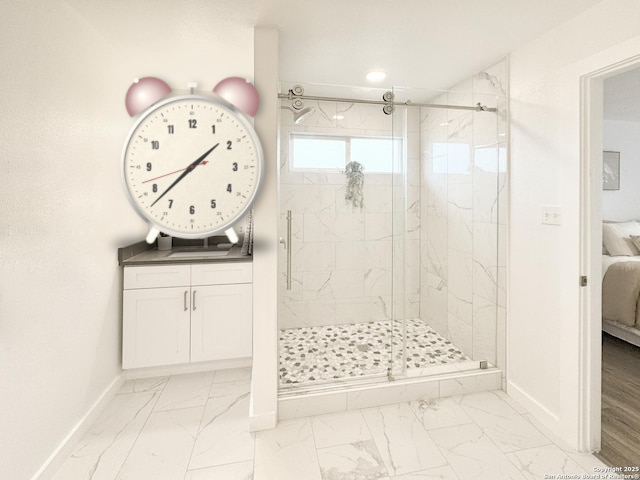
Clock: 1:37:42
